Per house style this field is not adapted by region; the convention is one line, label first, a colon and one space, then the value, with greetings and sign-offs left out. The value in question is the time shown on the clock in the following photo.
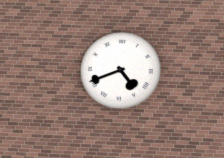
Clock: 4:41
